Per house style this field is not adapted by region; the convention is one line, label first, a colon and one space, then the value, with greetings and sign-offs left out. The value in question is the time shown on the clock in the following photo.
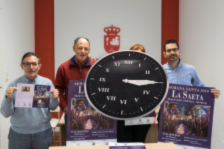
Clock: 3:15
